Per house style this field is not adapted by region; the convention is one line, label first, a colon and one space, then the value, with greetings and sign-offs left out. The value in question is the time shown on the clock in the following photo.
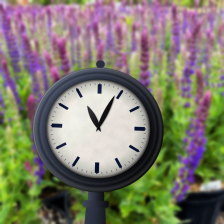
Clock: 11:04
